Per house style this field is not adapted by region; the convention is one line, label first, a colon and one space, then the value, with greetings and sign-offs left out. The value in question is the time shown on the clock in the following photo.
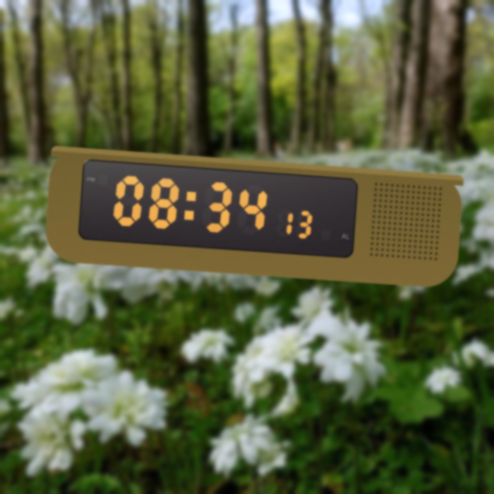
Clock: 8:34:13
